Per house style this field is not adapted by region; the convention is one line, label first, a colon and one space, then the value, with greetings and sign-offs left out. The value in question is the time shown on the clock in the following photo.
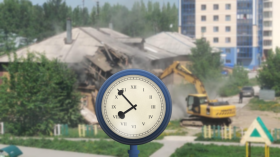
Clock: 7:53
